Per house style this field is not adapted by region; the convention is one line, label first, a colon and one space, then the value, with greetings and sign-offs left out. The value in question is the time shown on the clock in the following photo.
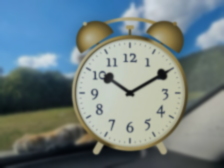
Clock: 10:10
